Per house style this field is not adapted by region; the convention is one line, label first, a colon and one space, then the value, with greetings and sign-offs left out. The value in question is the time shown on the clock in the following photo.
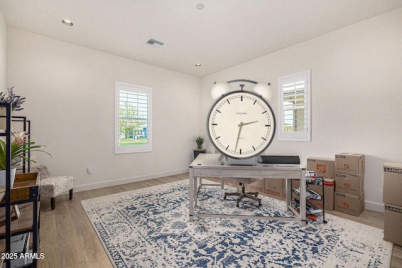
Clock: 2:32
